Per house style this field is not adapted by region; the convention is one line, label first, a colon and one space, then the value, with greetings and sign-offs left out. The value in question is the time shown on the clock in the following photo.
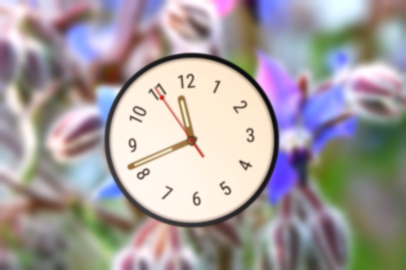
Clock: 11:41:55
